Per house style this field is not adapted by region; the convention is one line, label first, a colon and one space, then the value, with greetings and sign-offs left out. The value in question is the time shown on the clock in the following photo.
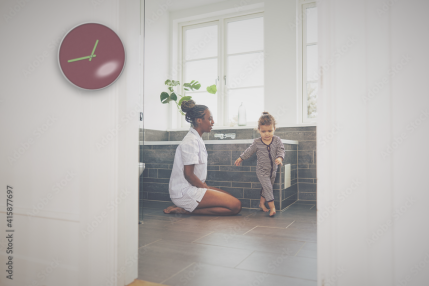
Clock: 12:43
